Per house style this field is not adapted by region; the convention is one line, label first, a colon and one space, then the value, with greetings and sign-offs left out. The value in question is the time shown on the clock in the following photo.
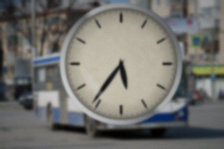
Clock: 5:36
